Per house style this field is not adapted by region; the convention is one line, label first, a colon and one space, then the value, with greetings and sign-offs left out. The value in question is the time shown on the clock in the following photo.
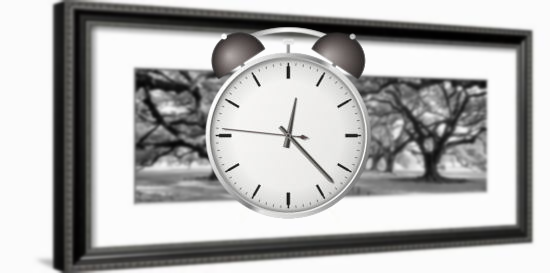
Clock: 12:22:46
